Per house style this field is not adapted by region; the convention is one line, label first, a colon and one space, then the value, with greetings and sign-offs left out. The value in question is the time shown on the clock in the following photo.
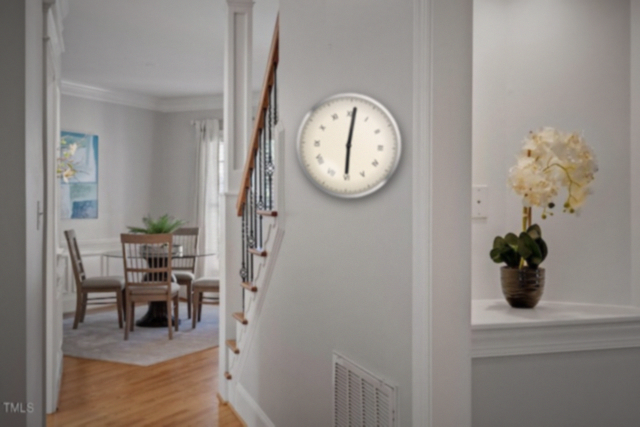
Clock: 6:01
